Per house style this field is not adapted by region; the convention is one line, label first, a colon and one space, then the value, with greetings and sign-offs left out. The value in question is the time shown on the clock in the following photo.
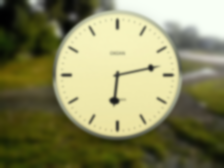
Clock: 6:13
